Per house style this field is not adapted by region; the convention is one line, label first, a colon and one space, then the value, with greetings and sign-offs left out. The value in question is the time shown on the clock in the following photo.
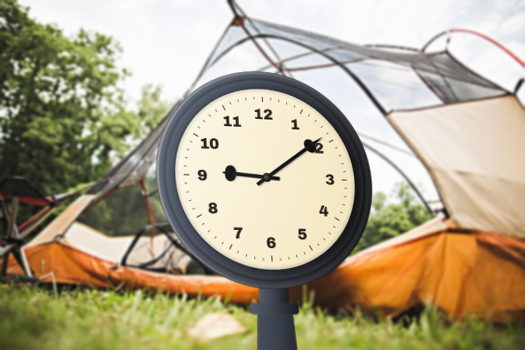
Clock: 9:09
